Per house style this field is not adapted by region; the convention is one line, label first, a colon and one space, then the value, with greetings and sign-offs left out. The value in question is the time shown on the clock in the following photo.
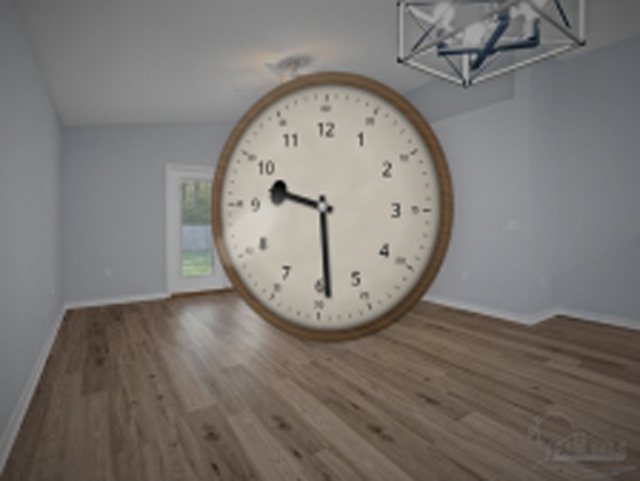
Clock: 9:29
